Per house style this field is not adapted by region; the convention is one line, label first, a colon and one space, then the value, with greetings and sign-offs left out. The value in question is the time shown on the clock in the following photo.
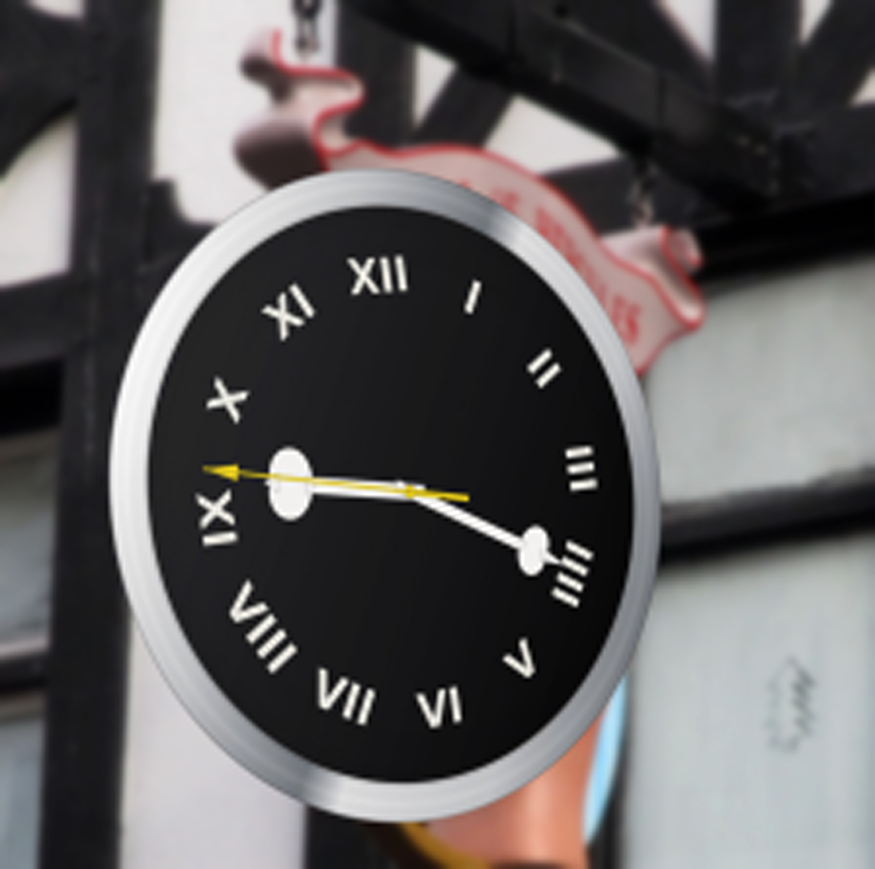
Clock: 9:19:47
